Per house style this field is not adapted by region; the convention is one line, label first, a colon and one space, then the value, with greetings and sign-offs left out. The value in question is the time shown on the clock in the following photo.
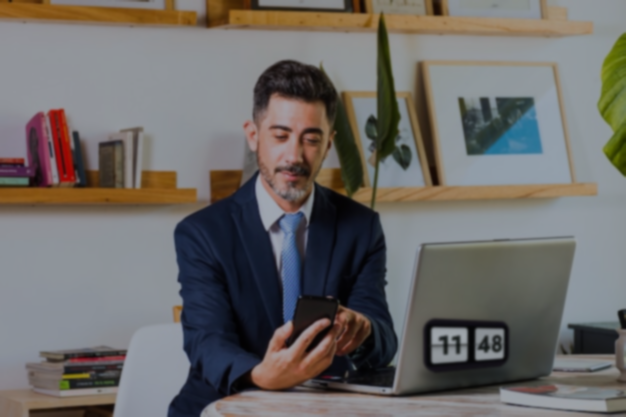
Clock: 11:48
